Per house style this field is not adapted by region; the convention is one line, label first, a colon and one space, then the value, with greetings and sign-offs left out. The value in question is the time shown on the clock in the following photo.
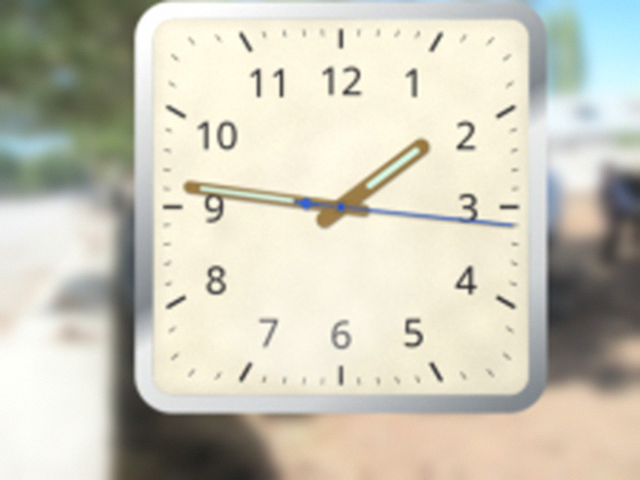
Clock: 1:46:16
